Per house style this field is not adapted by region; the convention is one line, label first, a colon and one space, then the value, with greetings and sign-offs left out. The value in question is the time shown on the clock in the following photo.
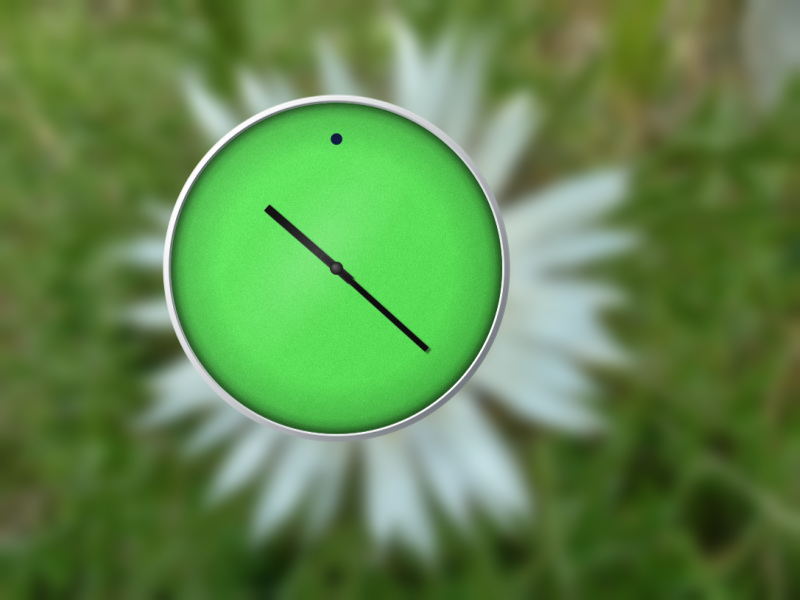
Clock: 10:22
